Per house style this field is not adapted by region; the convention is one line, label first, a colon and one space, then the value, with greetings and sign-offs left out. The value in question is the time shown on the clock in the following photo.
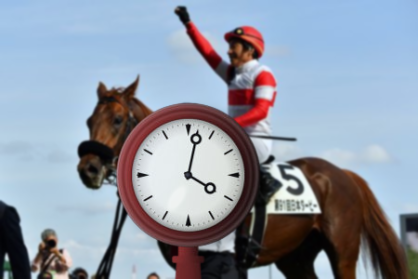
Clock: 4:02
